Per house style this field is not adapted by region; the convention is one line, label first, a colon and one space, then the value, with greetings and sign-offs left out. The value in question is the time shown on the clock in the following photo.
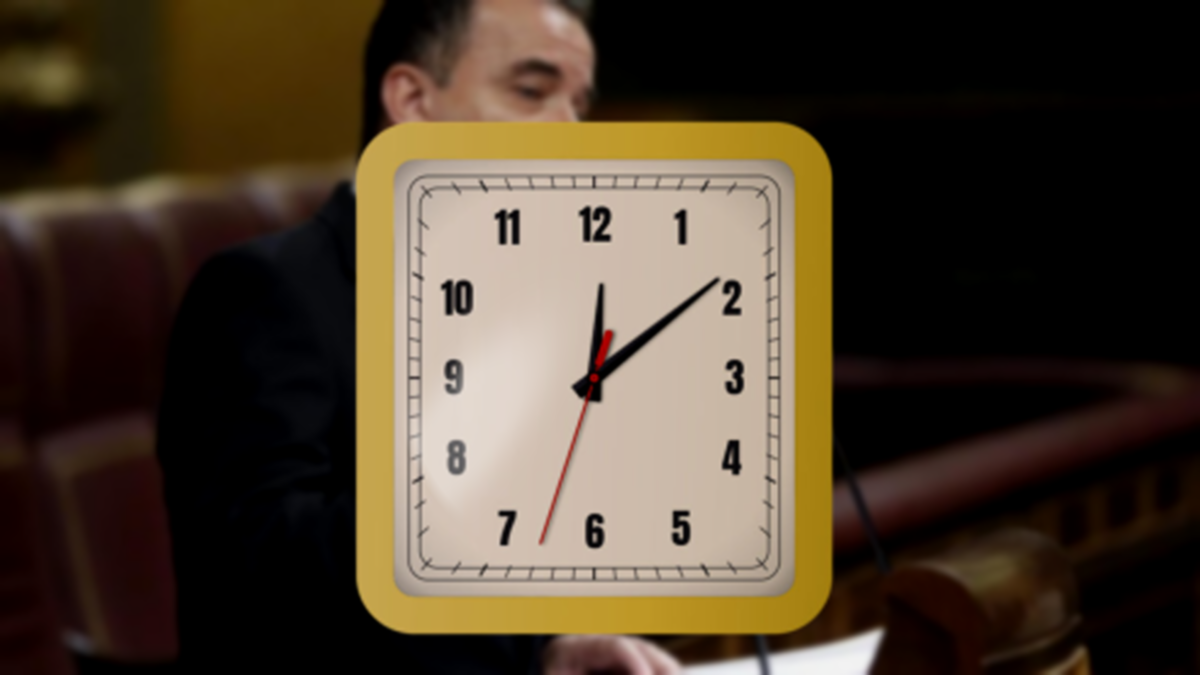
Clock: 12:08:33
